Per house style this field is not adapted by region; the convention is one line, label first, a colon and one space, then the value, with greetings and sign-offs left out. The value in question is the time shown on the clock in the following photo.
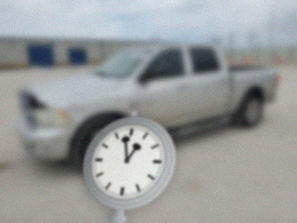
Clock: 12:58
